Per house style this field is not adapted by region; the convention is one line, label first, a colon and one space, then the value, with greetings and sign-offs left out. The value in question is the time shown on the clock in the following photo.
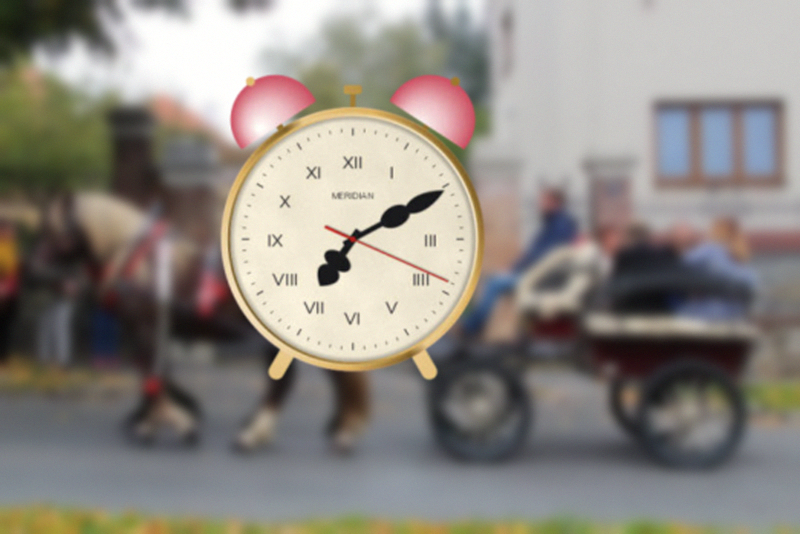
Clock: 7:10:19
